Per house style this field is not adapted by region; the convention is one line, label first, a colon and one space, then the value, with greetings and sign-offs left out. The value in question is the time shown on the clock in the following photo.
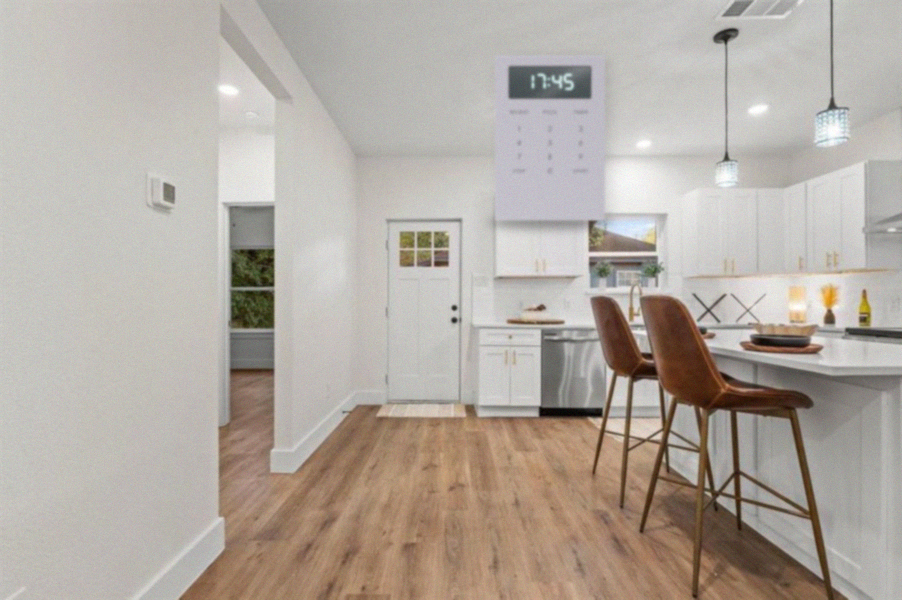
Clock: 17:45
